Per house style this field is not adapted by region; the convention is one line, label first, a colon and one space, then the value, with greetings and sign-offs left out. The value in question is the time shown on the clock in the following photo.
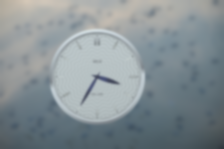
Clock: 3:35
